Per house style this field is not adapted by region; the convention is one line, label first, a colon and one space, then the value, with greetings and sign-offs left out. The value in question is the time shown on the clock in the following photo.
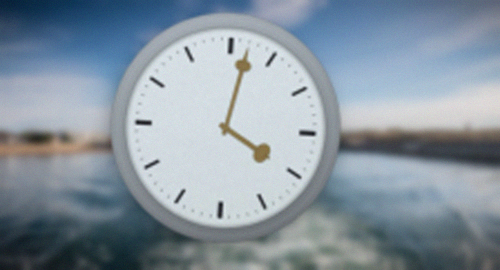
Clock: 4:02
